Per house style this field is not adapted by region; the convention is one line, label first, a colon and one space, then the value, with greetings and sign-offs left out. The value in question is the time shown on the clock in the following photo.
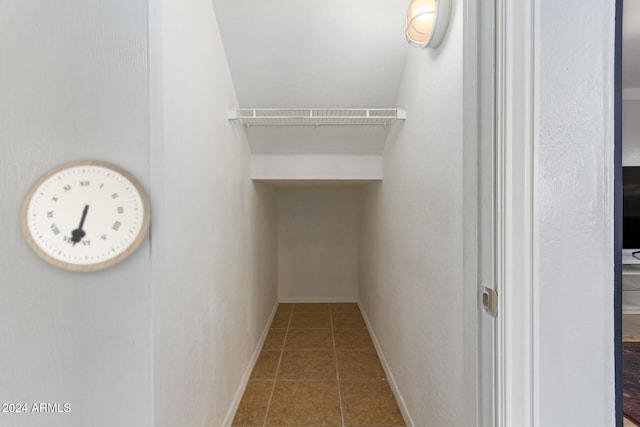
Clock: 6:33
